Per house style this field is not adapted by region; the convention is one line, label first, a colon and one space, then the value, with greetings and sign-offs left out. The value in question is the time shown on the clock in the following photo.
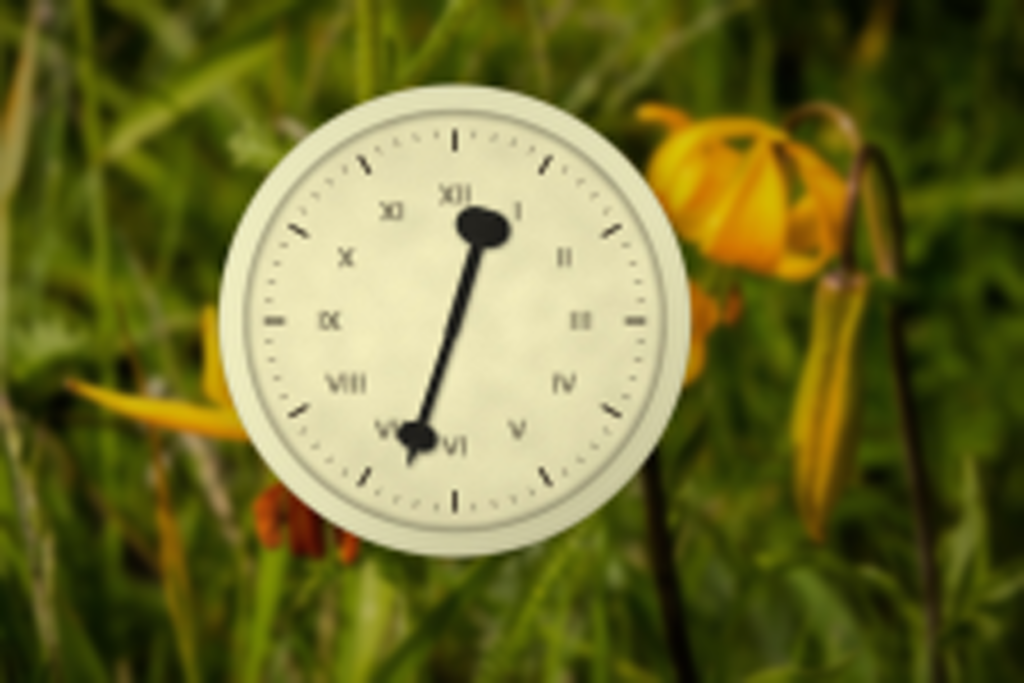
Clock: 12:33
